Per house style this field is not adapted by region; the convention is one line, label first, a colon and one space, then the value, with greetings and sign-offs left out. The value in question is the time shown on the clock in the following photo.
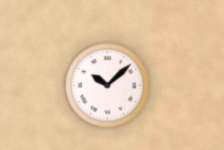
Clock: 10:08
